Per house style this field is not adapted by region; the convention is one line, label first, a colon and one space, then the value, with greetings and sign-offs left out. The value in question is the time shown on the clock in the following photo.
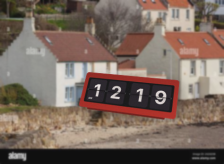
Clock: 12:19
